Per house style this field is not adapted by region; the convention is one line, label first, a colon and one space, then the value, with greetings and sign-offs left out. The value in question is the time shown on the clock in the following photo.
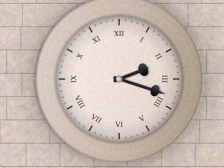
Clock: 2:18
